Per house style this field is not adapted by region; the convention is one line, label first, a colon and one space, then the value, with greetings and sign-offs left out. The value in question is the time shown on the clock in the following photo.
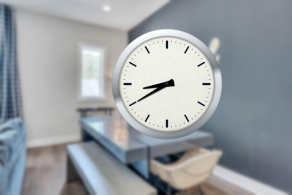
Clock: 8:40
